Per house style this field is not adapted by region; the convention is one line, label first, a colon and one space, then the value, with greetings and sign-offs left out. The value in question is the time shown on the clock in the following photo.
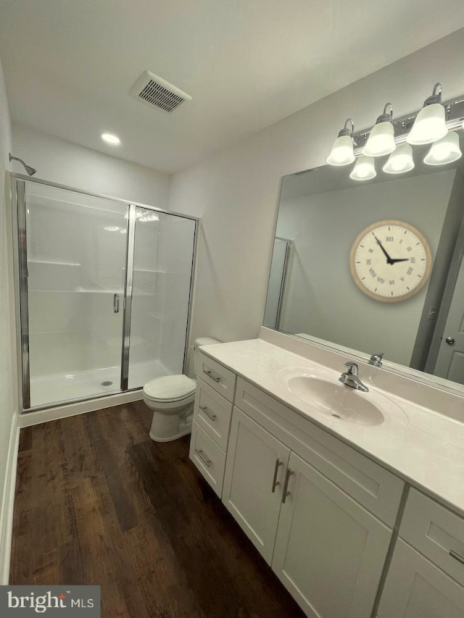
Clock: 2:55
